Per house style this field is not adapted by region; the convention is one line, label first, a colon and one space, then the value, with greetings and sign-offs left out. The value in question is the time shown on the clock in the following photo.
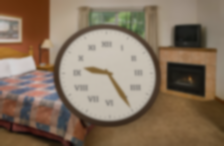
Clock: 9:25
